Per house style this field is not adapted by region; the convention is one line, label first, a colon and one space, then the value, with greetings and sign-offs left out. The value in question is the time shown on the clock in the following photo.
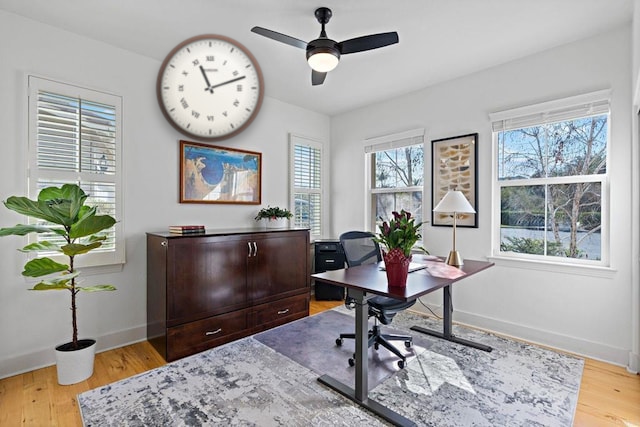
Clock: 11:12
